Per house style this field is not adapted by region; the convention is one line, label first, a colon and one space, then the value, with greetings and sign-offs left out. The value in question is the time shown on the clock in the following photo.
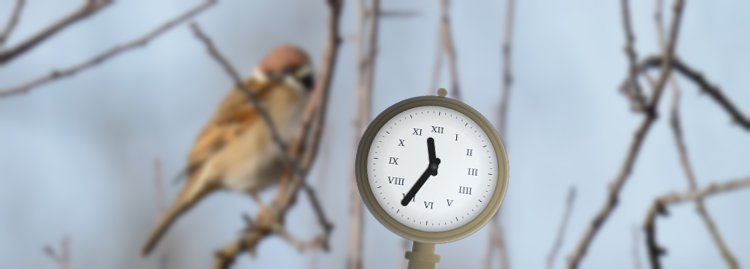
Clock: 11:35
